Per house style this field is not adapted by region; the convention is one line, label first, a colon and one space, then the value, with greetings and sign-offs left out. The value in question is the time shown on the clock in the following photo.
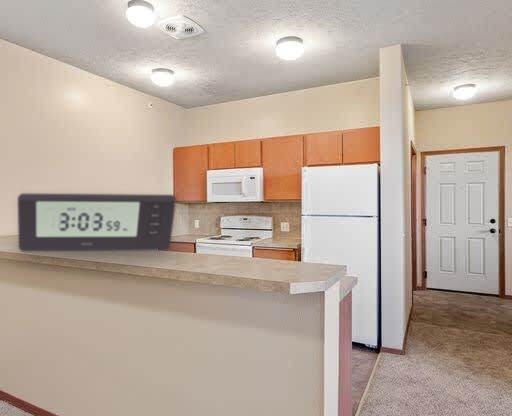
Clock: 3:03:59
